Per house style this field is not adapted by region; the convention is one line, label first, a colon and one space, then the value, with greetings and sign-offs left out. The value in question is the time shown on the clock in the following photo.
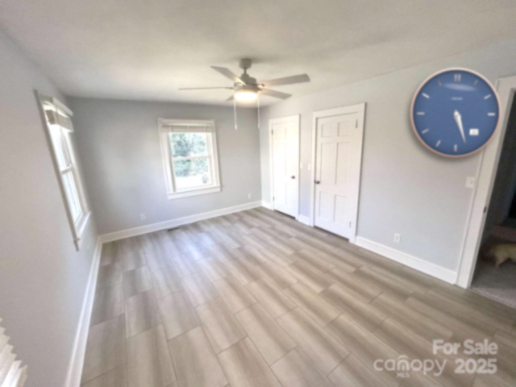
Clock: 5:27
